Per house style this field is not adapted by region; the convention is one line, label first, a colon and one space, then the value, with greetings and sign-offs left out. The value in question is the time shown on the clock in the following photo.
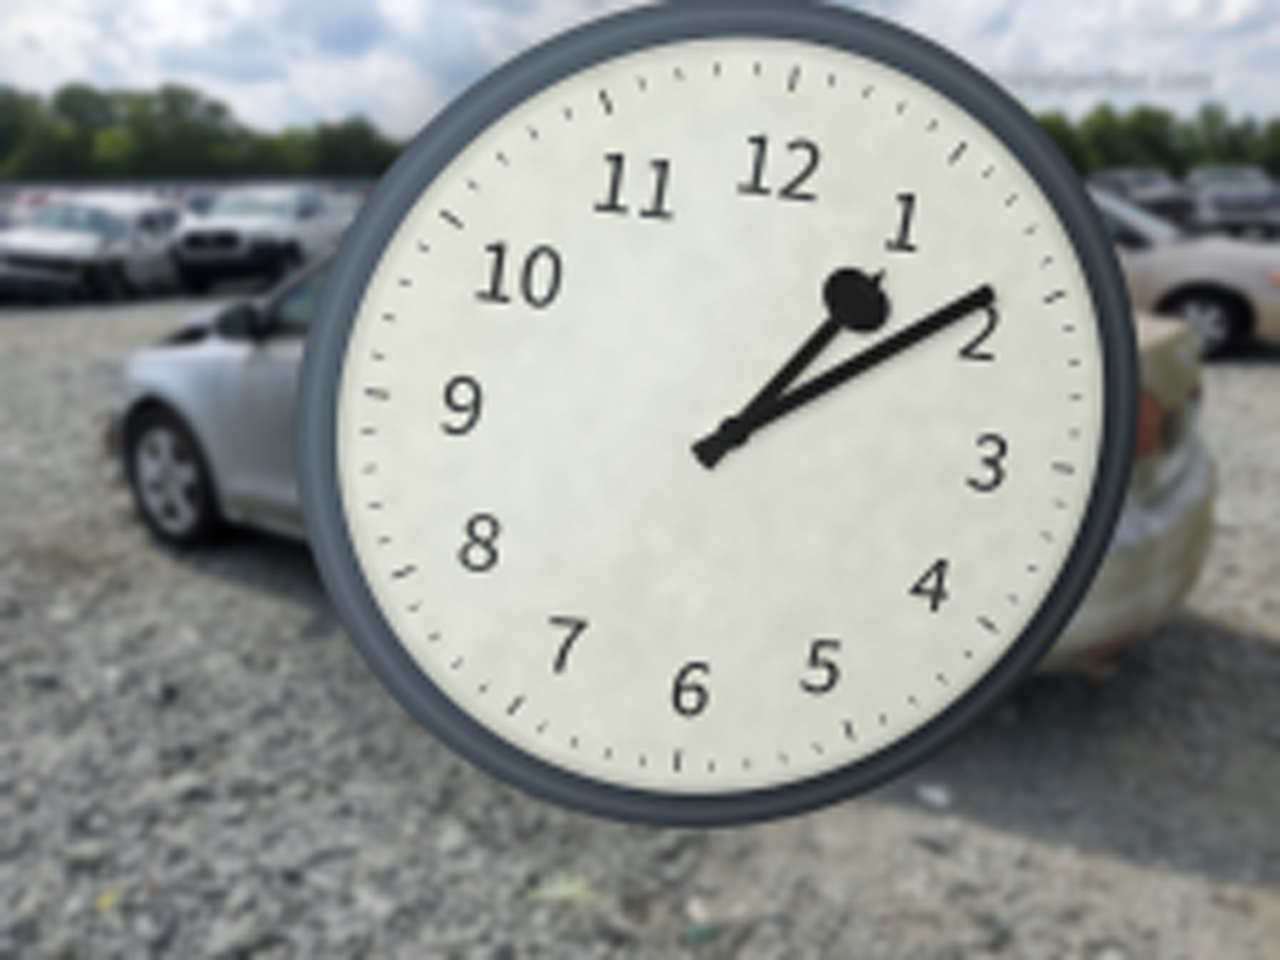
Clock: 1:09
